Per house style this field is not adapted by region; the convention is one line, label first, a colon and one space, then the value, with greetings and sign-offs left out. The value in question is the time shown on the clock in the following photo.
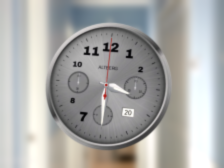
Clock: 3:30
